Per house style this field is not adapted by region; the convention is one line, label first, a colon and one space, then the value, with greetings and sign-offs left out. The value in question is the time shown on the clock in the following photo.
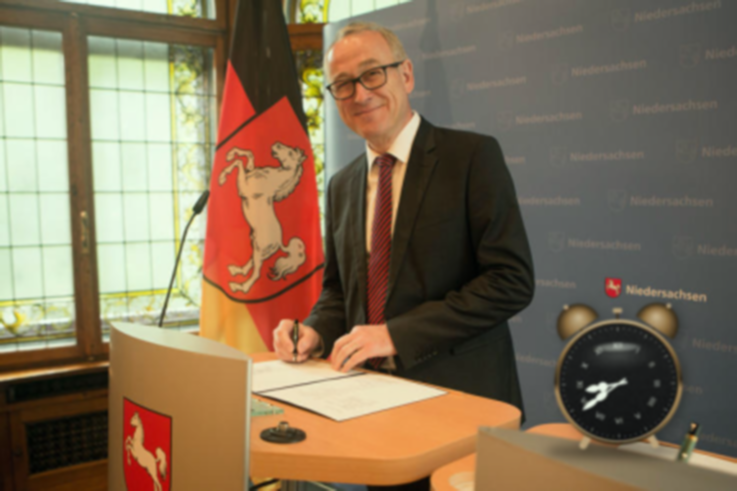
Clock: 8:39
